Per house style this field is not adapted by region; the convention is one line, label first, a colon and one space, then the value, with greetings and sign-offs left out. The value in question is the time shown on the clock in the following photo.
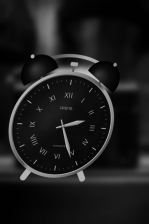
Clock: 2:26
